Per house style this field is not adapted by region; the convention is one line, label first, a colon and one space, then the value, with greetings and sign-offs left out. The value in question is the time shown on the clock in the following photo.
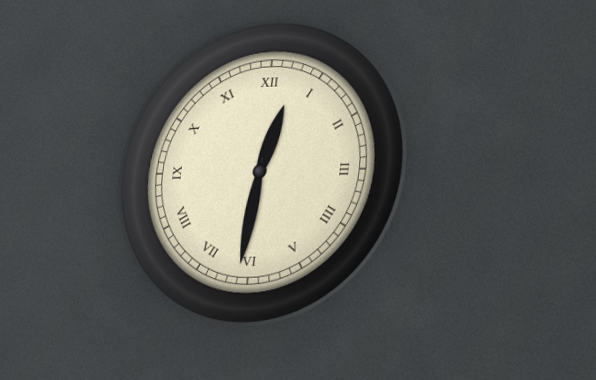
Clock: 12:31
